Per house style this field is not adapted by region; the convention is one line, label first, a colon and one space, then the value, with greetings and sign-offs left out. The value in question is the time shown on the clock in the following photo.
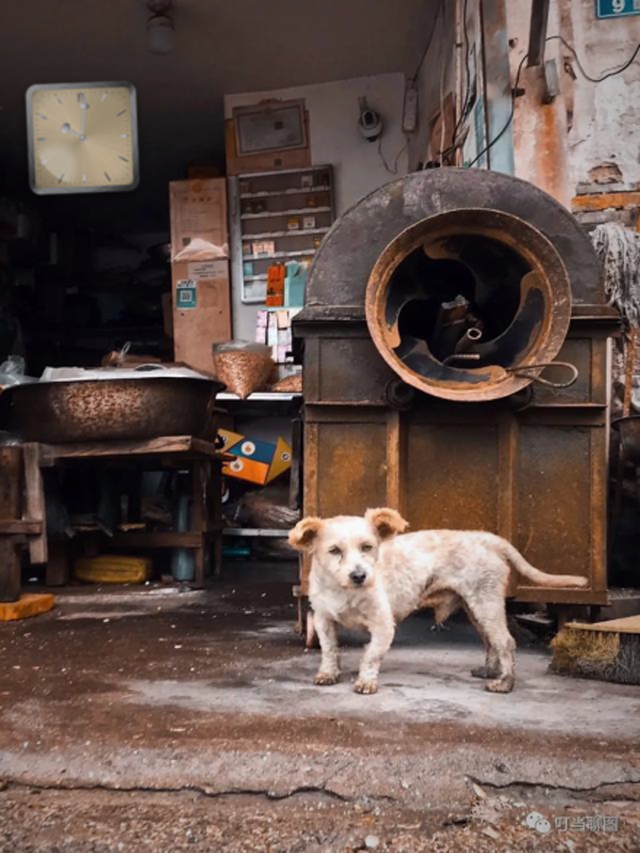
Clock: 10:01
